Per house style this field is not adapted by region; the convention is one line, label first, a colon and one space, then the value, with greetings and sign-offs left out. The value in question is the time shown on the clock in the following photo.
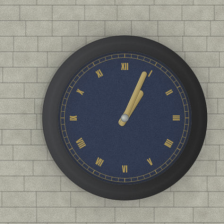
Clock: 1:04
